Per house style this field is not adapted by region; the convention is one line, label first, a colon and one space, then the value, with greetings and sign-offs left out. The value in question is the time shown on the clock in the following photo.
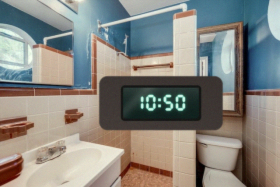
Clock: 10:50
